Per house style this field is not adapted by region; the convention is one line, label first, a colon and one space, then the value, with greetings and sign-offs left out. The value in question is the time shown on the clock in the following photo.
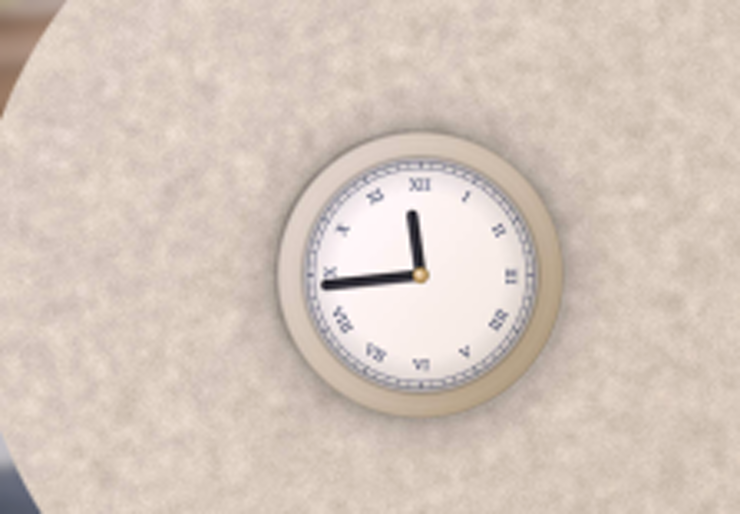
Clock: 11:44
